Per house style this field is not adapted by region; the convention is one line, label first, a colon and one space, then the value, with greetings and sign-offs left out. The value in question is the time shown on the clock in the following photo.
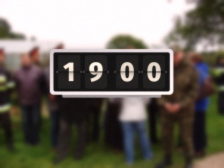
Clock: 19:00
